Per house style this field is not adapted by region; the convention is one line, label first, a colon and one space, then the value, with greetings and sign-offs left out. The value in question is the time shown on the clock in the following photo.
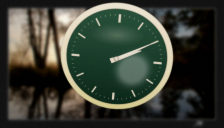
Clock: 2:10
